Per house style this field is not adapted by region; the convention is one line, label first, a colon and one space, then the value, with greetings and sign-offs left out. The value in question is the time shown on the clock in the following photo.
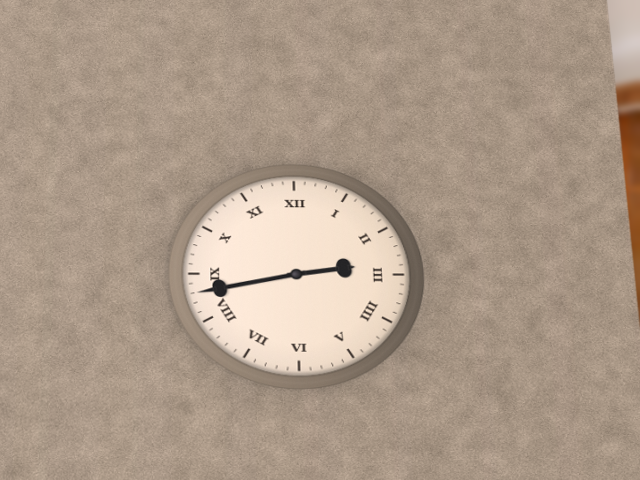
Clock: 2:43
